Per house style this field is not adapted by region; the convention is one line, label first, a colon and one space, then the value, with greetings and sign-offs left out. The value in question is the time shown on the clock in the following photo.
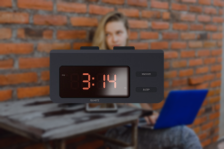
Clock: 3:14
